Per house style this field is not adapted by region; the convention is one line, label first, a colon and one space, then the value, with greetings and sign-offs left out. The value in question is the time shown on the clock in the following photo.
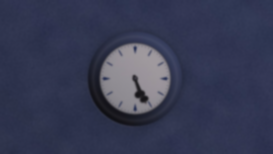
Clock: 5:26
